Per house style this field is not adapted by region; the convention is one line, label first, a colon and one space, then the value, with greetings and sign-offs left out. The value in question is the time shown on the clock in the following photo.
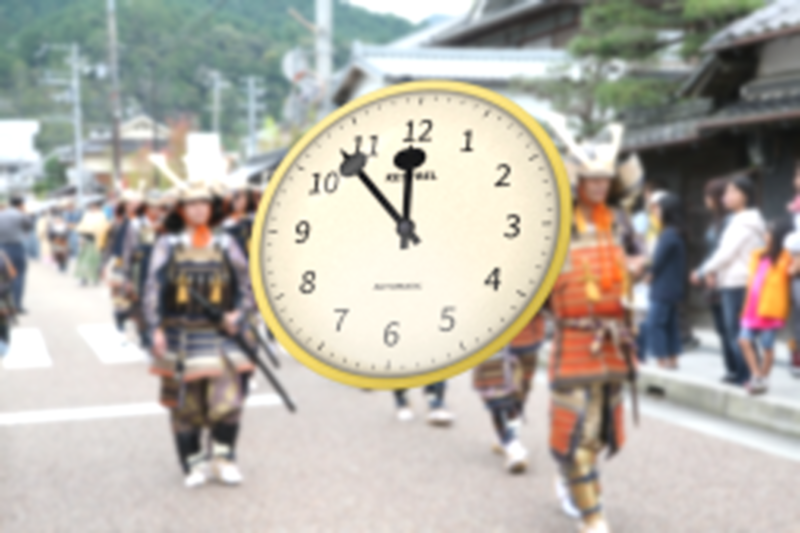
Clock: 11:53
